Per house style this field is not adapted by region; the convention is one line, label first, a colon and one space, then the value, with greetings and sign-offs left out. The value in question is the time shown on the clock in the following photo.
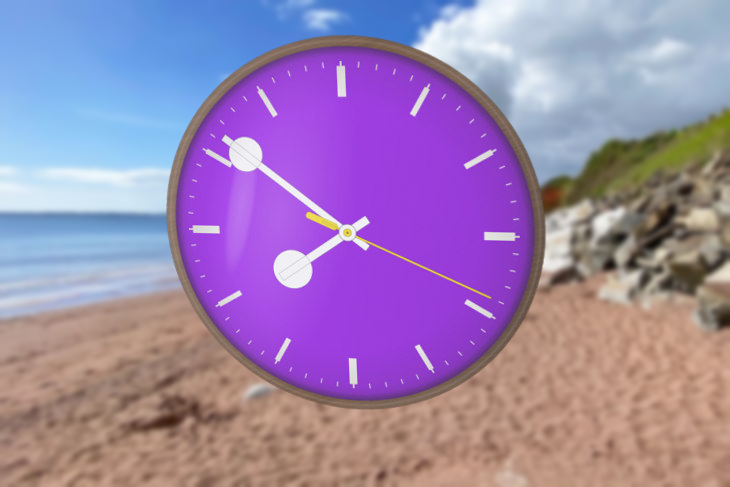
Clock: 7:51:19
